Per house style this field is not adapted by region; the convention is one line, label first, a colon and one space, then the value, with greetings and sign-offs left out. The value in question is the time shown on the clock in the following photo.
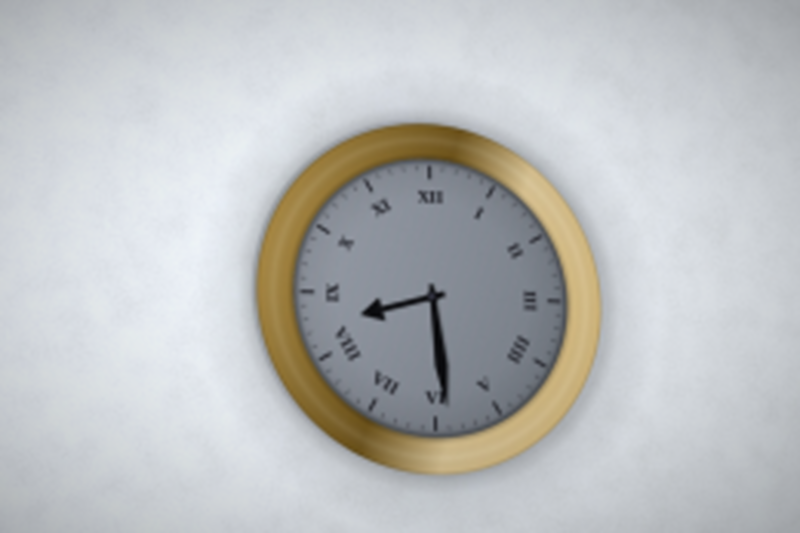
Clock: 8:29
